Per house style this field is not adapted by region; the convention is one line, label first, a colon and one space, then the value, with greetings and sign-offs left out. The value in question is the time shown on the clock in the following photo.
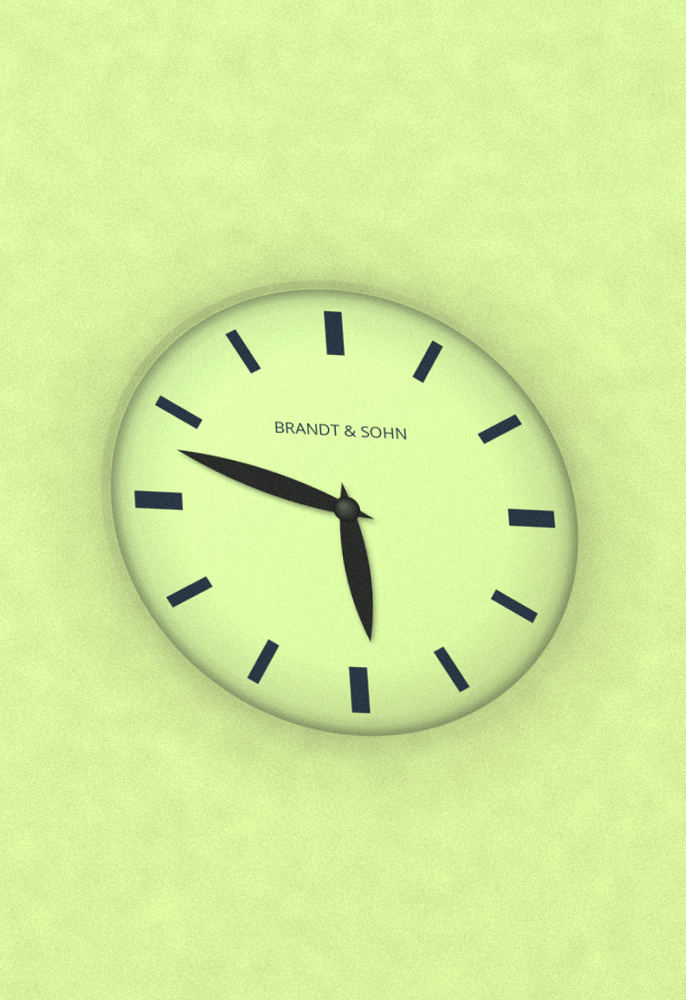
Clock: 5:48
